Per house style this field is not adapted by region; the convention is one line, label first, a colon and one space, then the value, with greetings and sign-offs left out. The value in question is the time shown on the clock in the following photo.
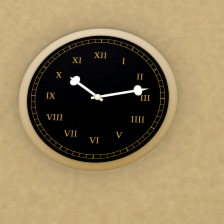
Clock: 10:13
